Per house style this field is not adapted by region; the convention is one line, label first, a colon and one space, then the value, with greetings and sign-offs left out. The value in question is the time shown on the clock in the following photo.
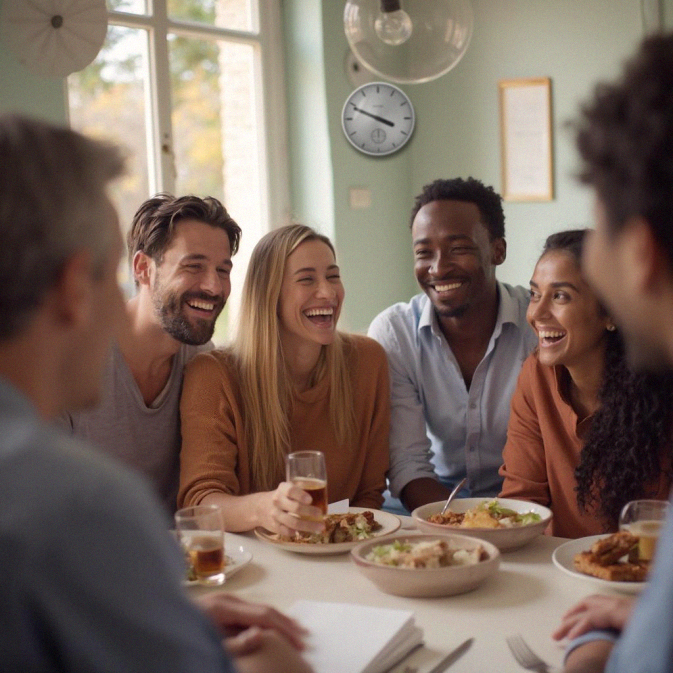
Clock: 3:49
